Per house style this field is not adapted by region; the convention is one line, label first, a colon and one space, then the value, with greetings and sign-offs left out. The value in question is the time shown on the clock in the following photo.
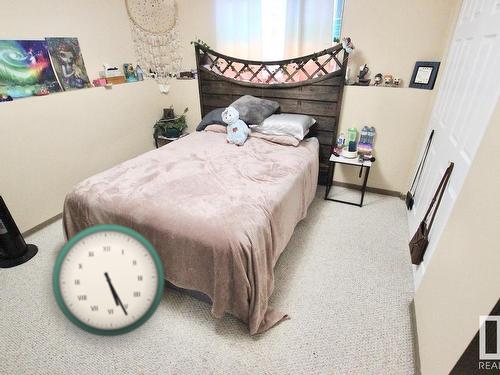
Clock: 5:26
